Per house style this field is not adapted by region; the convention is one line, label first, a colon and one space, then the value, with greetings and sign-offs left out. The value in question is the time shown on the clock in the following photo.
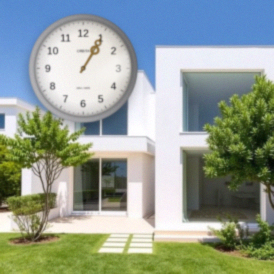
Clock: 1:05
